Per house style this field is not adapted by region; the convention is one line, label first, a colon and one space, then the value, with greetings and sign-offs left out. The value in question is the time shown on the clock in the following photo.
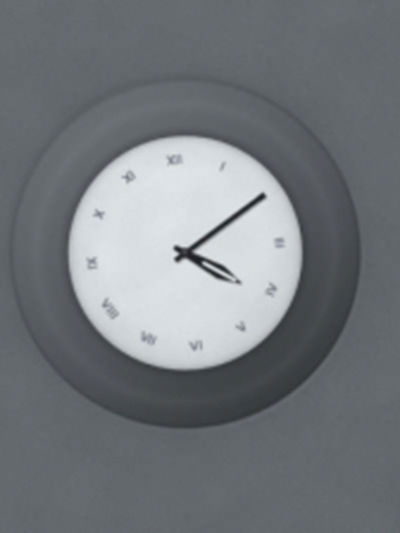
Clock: 4:10
